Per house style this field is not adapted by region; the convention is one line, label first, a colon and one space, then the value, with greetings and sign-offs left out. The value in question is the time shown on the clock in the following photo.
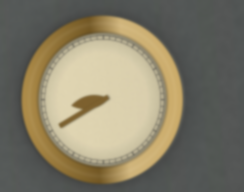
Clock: 8:40
